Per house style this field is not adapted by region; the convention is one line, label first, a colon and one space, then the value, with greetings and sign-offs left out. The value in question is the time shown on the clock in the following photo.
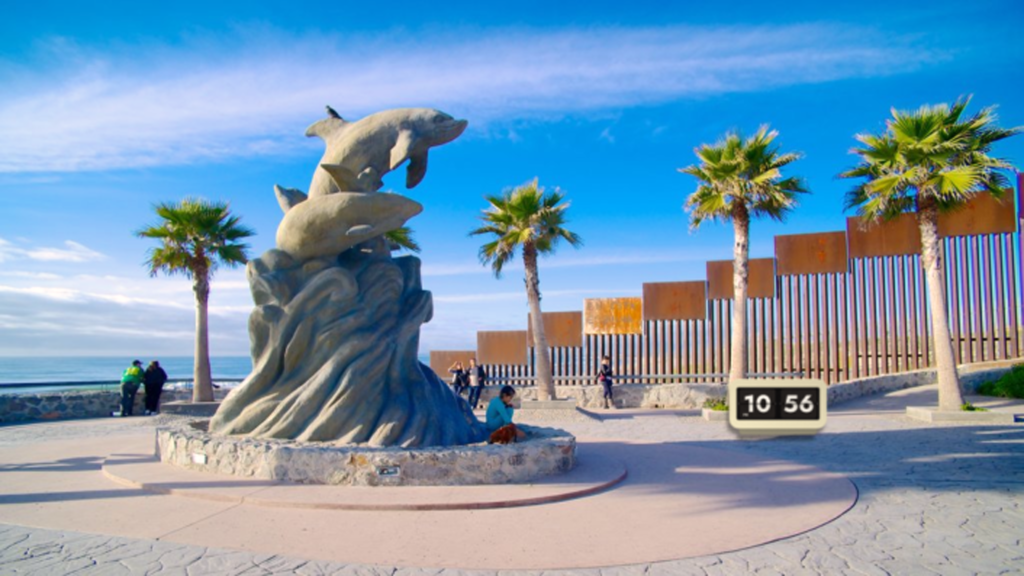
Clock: 10:56
